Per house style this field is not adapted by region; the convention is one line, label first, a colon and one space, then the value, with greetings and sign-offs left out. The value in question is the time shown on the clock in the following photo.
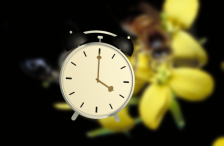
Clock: 4:00
